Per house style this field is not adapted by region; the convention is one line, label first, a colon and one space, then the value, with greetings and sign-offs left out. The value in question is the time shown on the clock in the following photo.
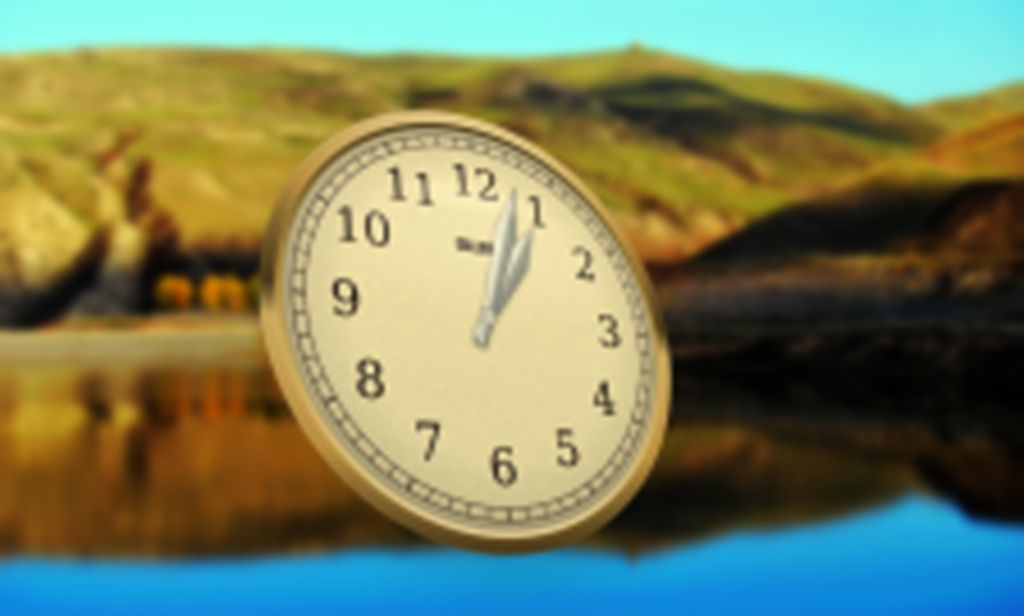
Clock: 1:03
